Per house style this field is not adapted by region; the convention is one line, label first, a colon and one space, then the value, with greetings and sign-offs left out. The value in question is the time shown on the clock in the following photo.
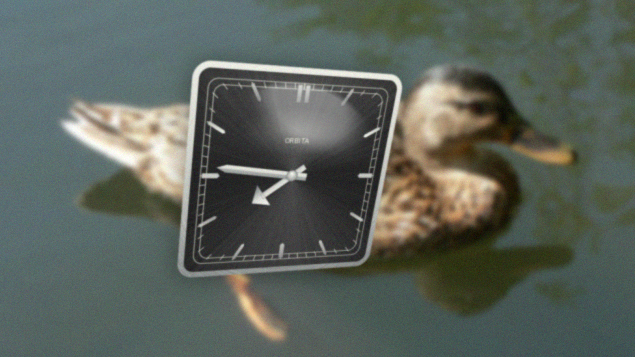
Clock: 7:46
